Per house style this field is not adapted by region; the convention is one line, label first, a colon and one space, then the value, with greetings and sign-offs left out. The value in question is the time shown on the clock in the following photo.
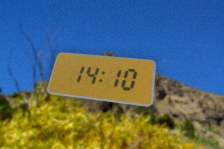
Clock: 14:10
